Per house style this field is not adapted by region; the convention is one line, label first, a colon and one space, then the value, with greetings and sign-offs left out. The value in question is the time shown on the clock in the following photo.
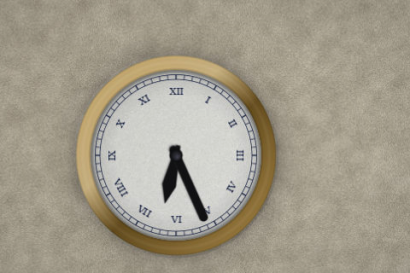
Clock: 6:26
